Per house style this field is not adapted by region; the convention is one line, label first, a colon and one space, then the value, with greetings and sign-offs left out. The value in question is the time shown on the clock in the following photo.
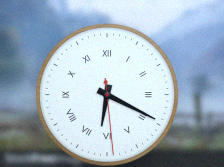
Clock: 6:19:29
